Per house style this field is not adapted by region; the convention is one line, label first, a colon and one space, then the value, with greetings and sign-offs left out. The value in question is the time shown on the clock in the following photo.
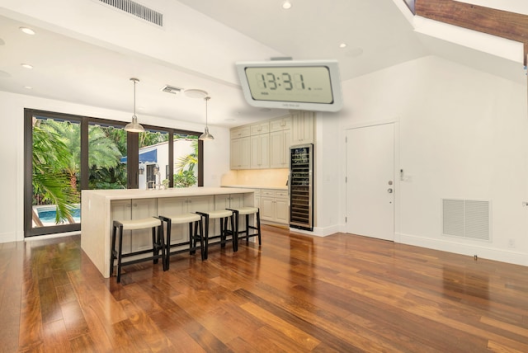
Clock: 13:31
